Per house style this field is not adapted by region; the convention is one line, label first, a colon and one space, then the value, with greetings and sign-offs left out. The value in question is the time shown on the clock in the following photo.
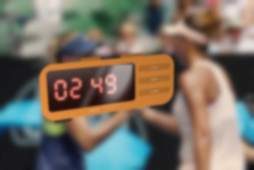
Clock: 2:49
